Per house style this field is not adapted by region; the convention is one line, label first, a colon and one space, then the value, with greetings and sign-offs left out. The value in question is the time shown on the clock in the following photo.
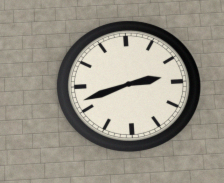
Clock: 2:42
